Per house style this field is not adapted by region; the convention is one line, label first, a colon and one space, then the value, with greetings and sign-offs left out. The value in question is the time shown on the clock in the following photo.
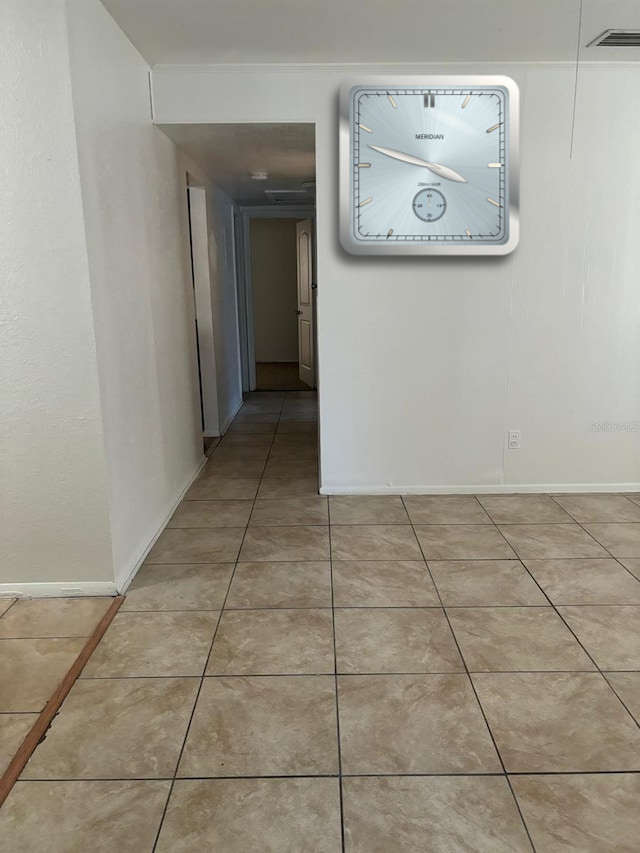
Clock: 3:48
